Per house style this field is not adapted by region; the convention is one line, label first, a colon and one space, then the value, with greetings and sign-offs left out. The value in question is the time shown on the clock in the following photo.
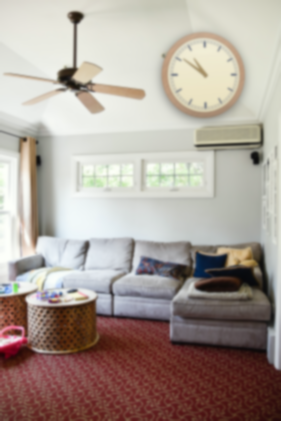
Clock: 10:51
